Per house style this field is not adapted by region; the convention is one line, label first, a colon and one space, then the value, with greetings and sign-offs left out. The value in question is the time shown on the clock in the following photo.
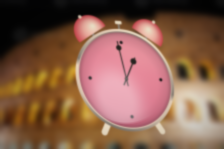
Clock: 12:59
